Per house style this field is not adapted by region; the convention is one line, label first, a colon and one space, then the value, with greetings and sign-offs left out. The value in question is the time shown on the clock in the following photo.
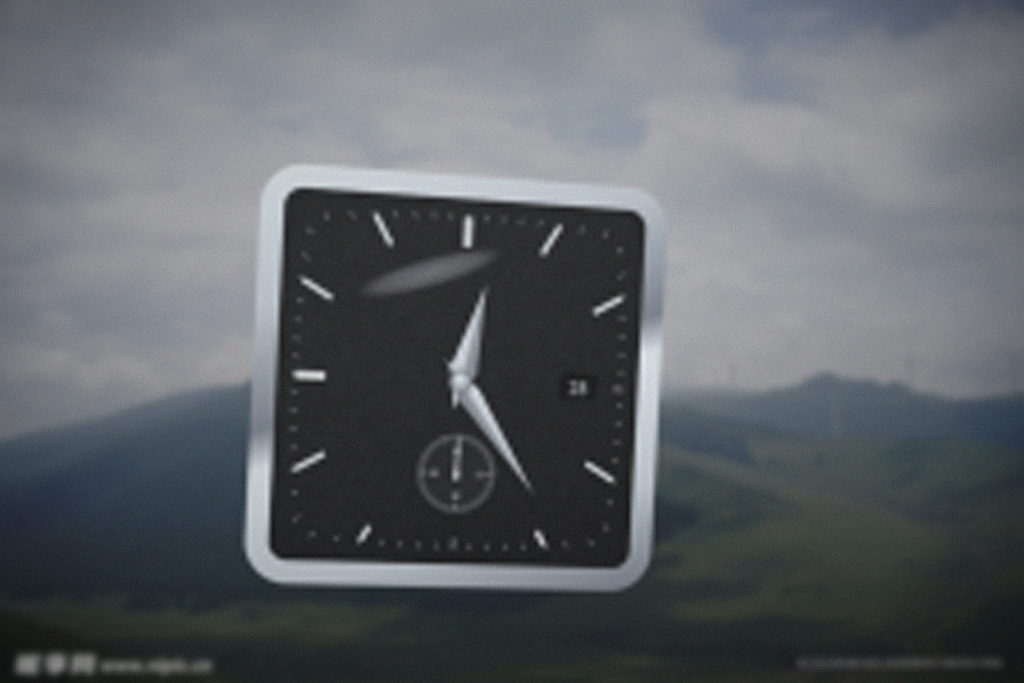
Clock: 12:24
